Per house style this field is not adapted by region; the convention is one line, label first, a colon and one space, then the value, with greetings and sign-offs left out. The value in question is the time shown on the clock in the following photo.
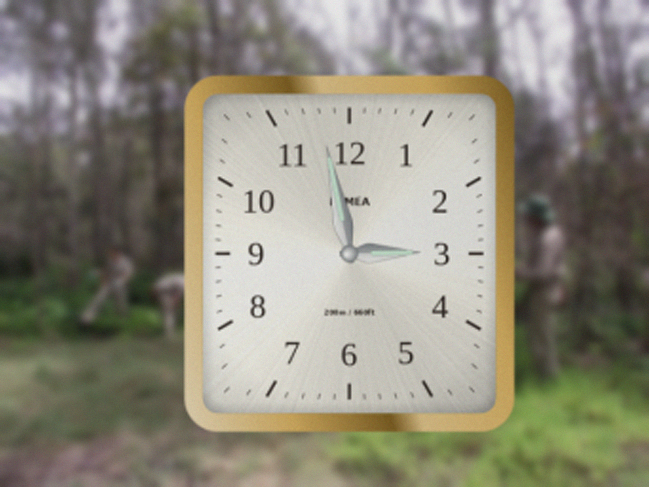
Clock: 2:58
